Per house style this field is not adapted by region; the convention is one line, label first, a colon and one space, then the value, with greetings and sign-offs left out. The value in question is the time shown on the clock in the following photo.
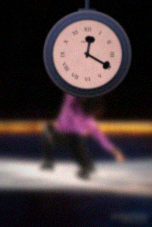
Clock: 12:20
